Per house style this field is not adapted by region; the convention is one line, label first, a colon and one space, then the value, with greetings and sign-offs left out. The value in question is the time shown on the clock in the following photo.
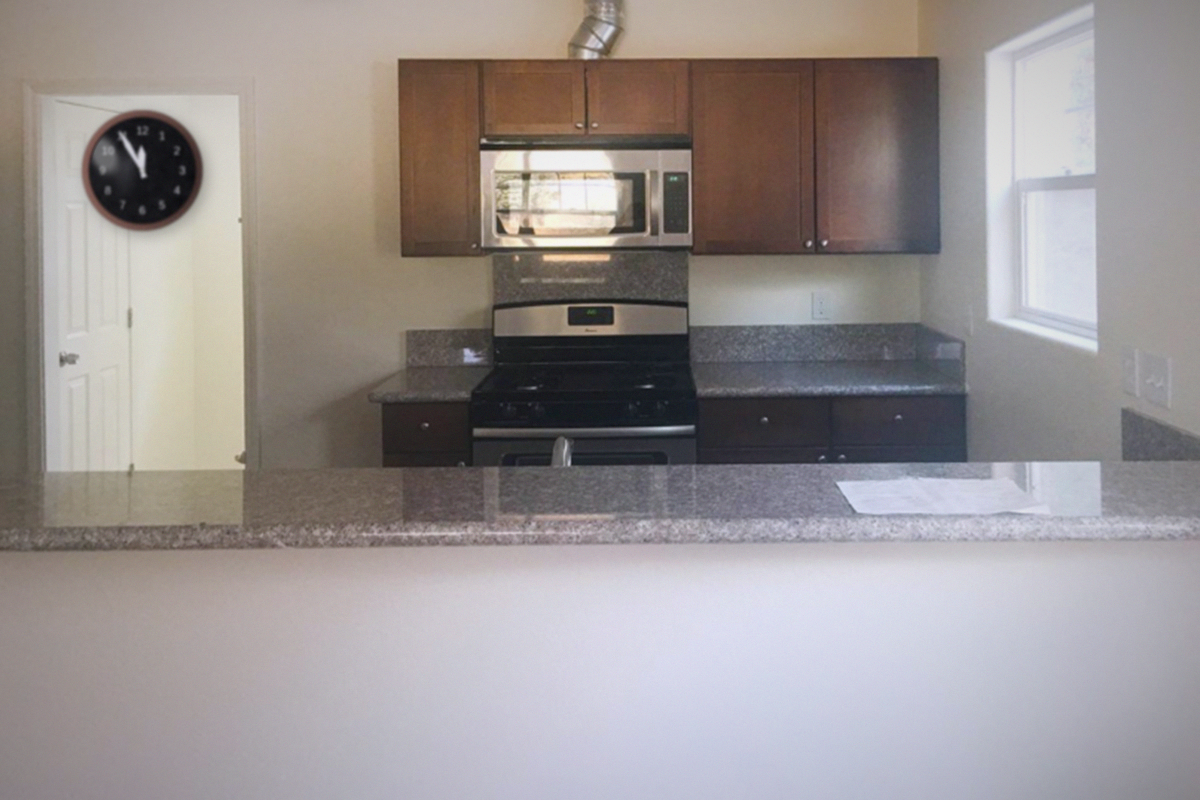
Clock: 11:55
